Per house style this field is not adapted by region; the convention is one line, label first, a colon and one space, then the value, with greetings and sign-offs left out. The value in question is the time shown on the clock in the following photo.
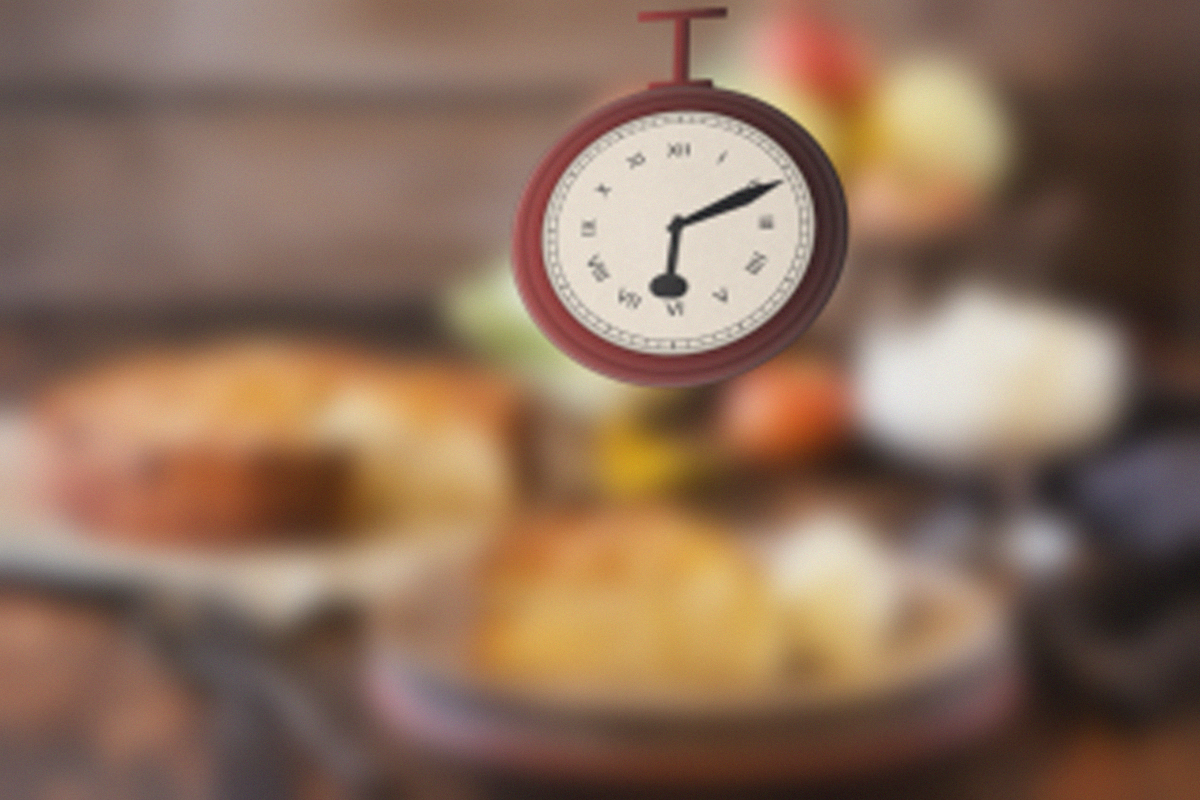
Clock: 6:11
